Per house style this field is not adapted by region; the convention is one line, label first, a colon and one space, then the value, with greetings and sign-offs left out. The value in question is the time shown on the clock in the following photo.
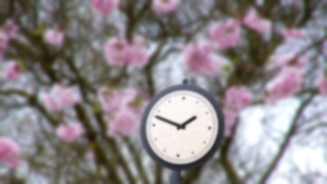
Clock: 1:48
